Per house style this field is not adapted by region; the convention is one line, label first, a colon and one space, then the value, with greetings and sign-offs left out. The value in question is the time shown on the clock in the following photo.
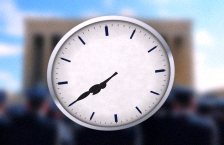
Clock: 7:40
